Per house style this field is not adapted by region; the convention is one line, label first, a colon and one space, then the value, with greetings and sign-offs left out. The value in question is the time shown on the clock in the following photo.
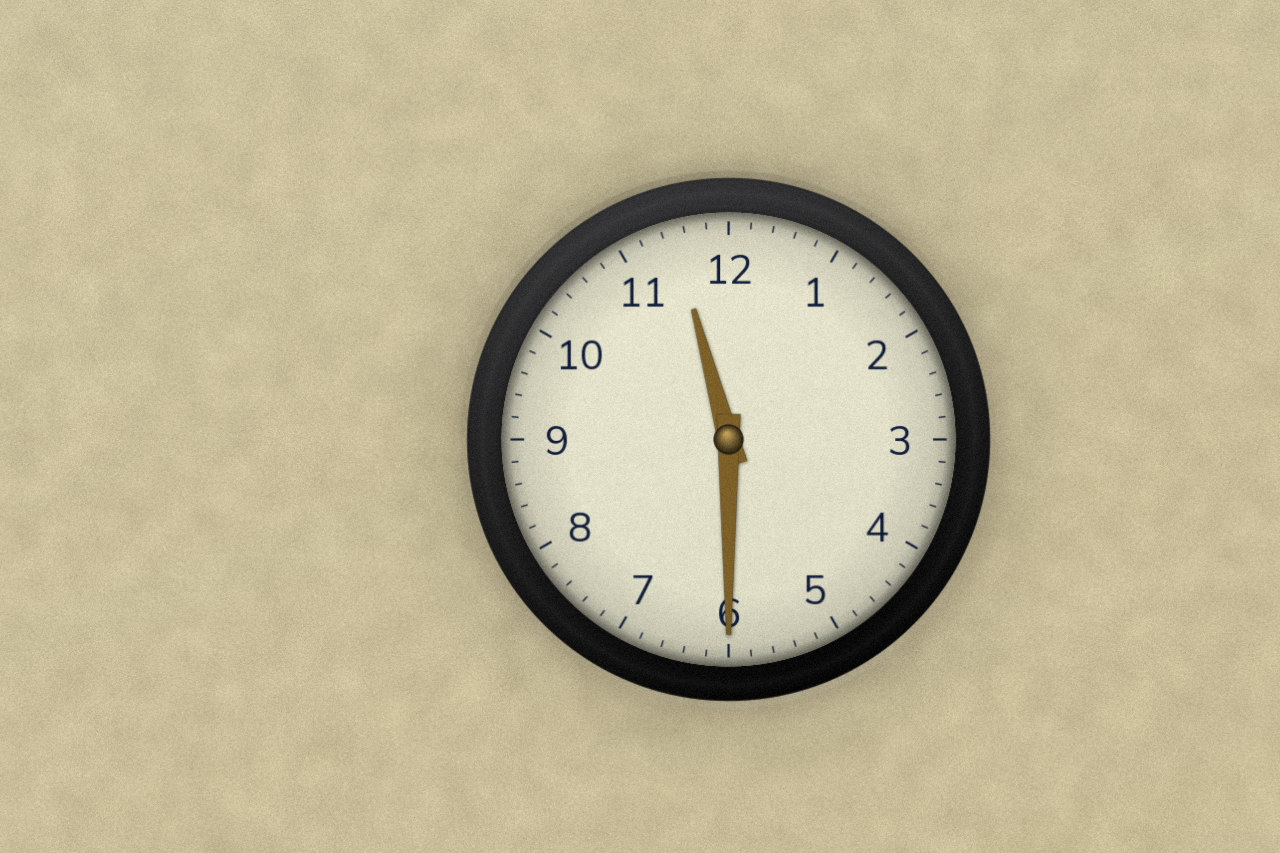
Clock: 11:30
